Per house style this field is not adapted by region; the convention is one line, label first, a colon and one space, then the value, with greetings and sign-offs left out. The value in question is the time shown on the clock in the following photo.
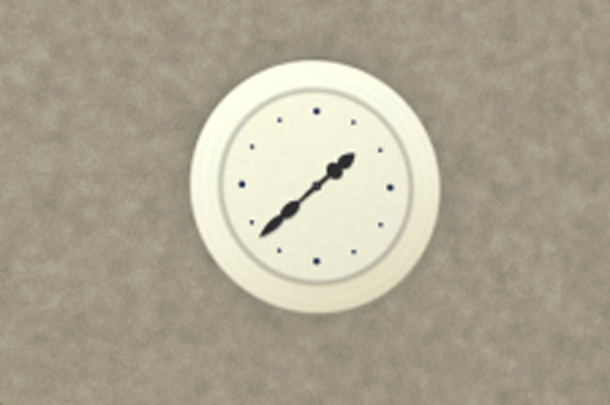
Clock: 1:38
